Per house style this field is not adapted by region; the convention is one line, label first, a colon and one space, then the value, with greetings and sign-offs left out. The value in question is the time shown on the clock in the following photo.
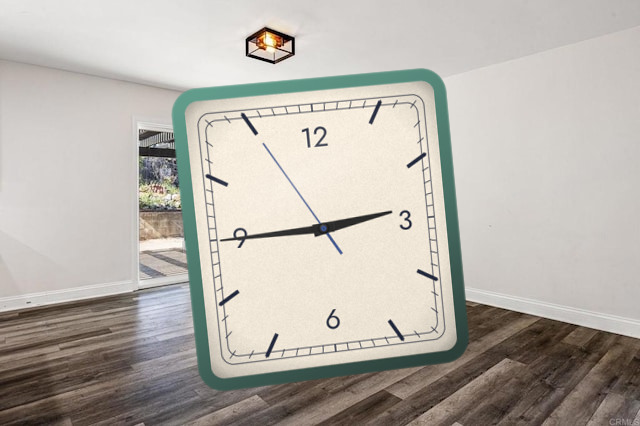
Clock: 2:44:55
